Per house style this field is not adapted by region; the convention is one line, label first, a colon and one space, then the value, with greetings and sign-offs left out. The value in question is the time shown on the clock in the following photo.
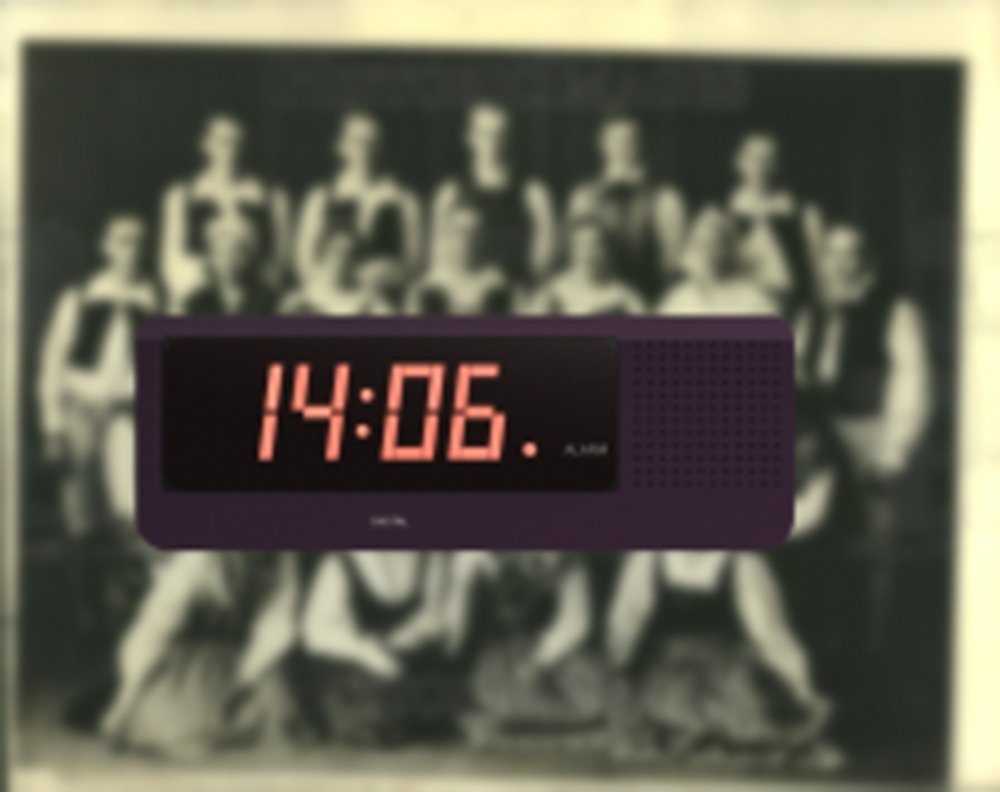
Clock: 14:06
